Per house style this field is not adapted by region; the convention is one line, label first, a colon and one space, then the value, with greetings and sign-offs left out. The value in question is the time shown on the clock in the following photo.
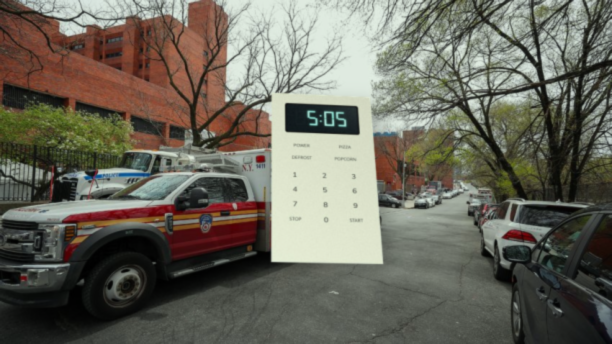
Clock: 5:05
